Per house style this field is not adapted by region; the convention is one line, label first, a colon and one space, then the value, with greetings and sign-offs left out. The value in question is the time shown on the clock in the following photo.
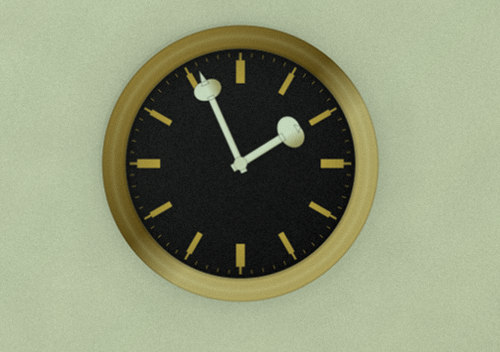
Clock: 1:56
